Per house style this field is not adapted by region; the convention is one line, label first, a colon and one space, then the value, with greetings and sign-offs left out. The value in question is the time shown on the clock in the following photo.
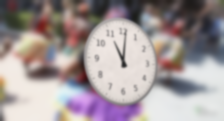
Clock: 11:01
